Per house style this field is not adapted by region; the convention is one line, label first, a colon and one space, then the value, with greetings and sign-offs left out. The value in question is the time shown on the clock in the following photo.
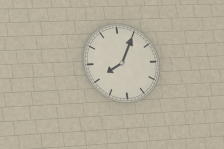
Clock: 8:05
